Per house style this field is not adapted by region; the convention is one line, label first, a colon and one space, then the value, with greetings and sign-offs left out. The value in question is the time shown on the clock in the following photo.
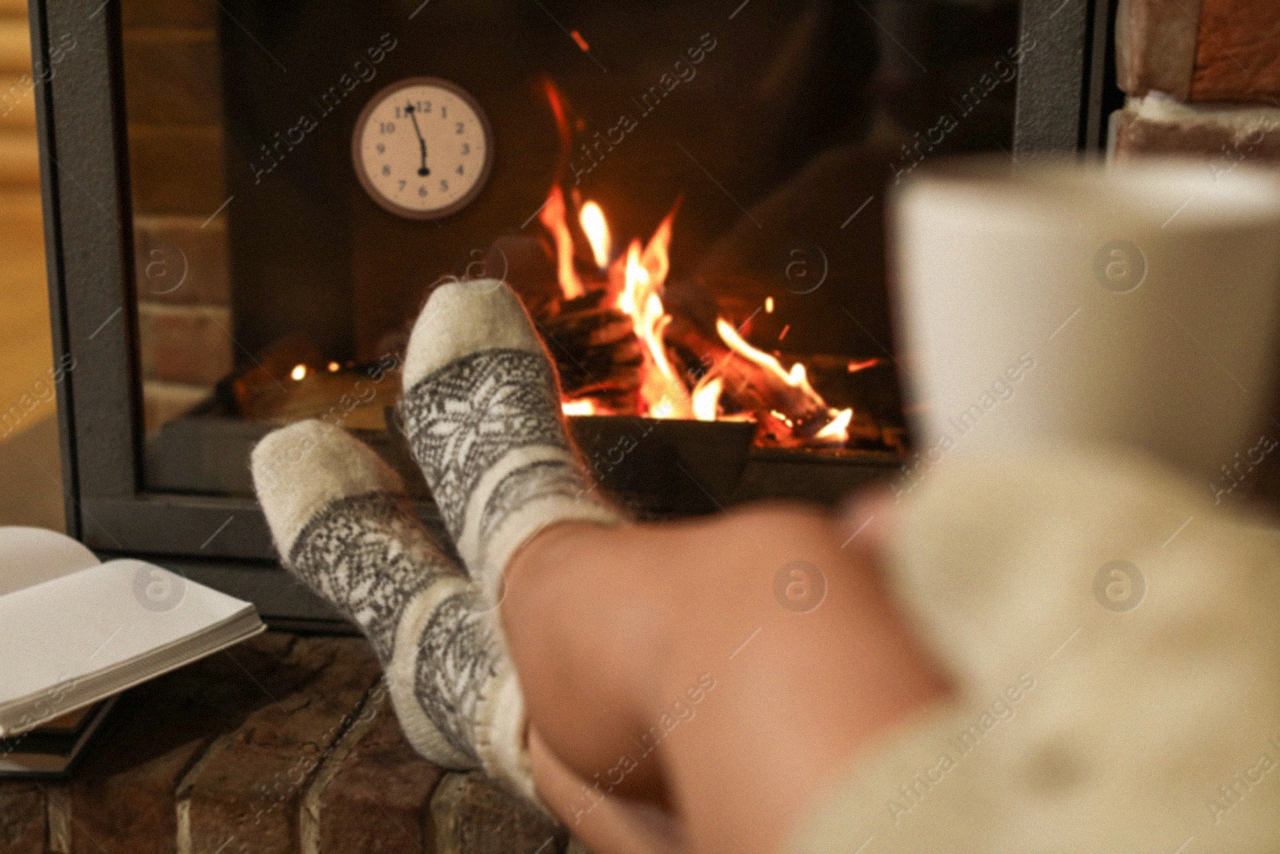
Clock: 5:57
